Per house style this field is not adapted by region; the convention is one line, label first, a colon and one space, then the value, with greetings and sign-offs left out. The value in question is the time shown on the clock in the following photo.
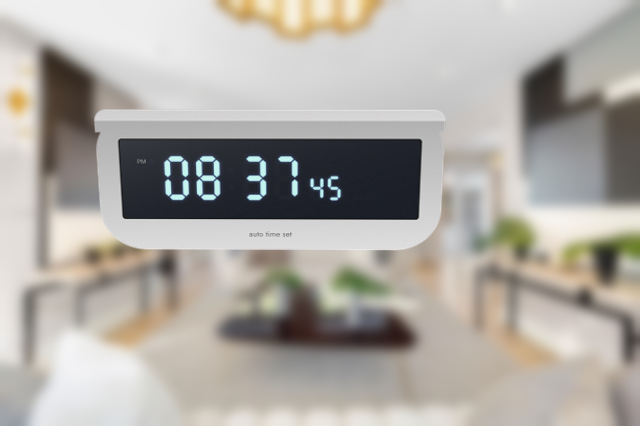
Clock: 8:37:45
